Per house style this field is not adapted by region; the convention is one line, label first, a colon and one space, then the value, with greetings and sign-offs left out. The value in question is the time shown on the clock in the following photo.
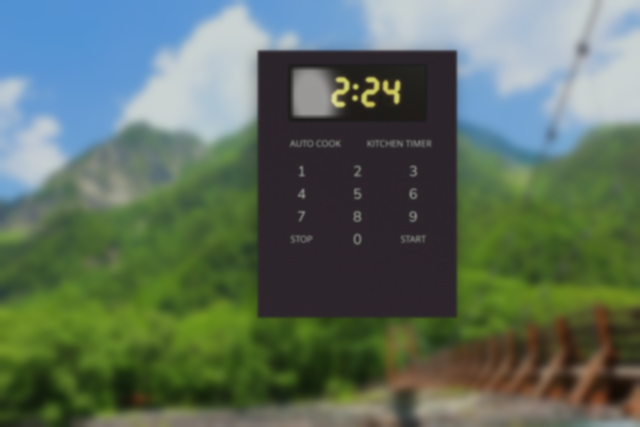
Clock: 2:24
